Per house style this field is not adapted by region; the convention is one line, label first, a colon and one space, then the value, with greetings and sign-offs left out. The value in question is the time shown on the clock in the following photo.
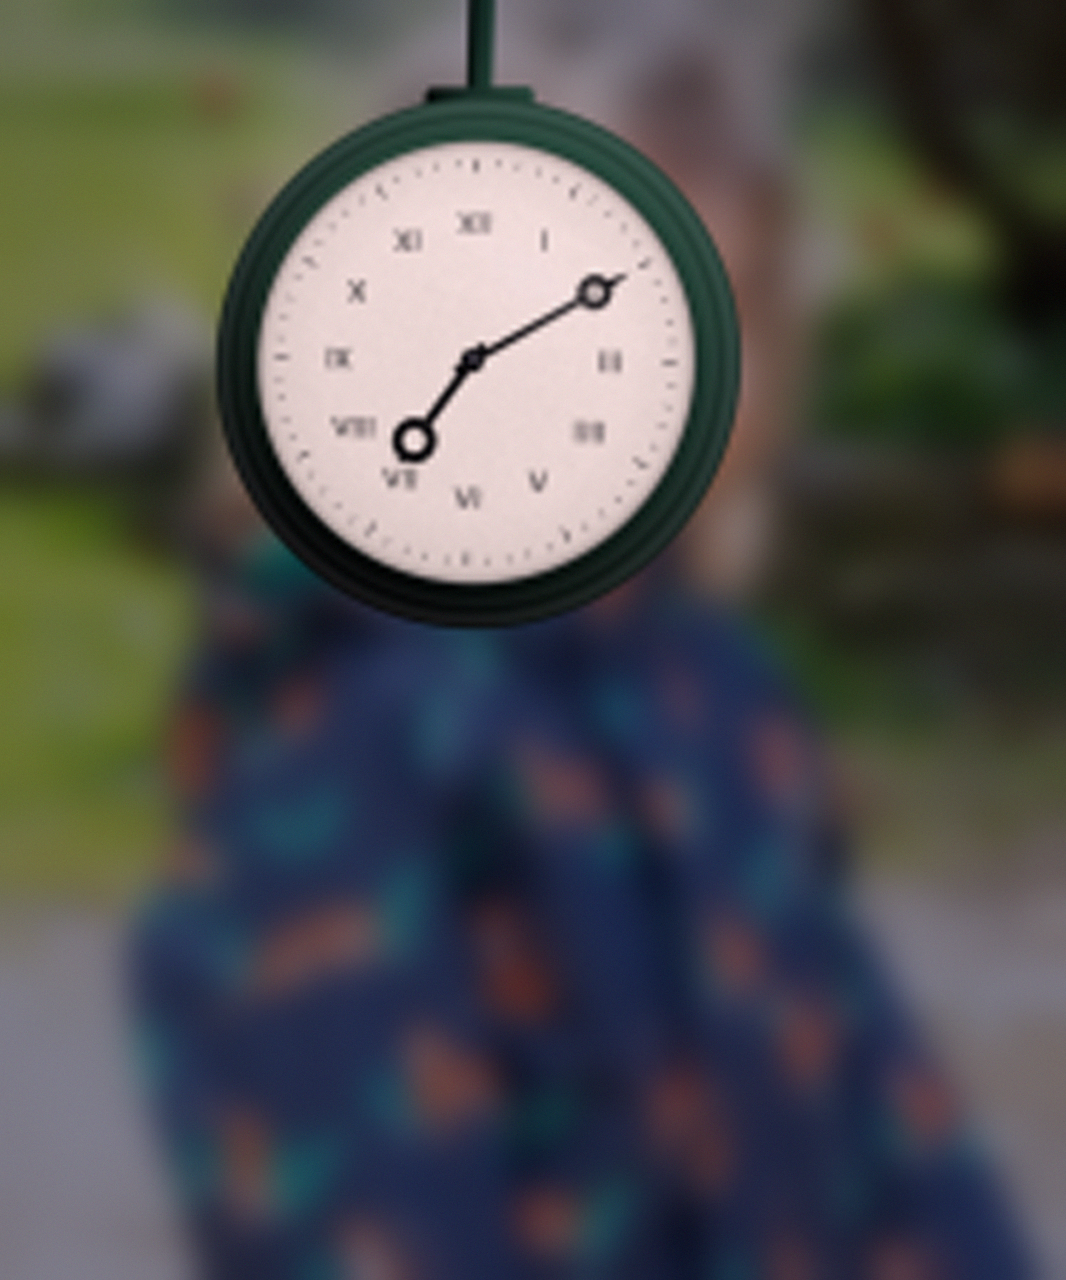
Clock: 7:10
